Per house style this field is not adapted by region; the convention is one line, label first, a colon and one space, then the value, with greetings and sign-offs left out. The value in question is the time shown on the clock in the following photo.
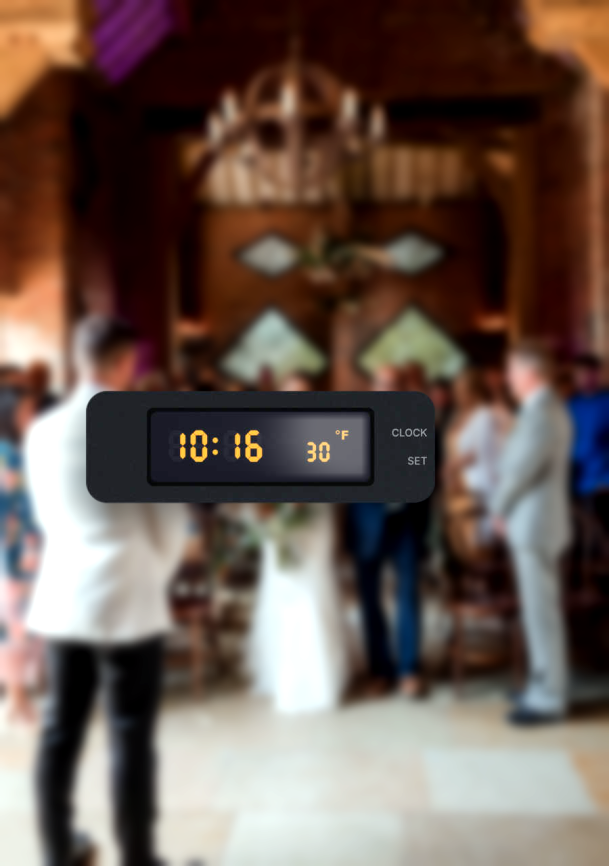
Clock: 10:16
